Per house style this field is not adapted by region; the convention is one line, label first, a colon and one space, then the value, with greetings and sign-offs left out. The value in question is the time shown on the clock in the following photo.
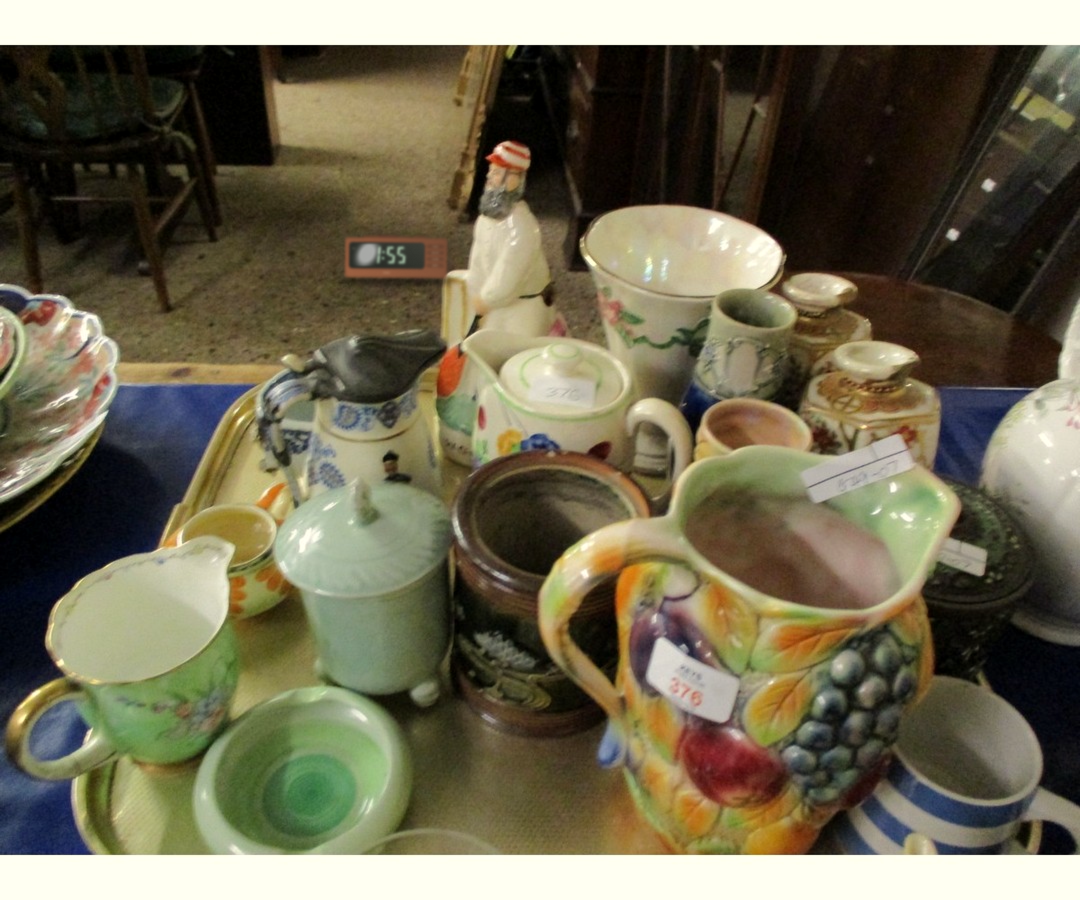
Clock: 1:55
